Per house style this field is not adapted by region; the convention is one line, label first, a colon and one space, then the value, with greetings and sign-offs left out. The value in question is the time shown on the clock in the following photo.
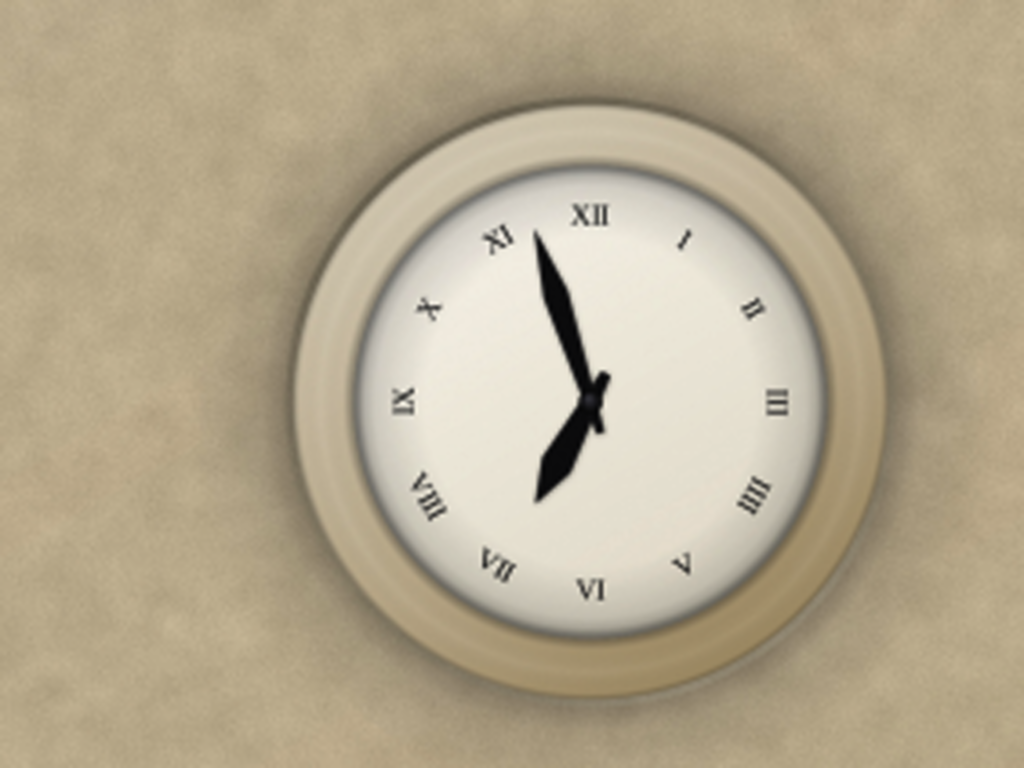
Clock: 6:57
